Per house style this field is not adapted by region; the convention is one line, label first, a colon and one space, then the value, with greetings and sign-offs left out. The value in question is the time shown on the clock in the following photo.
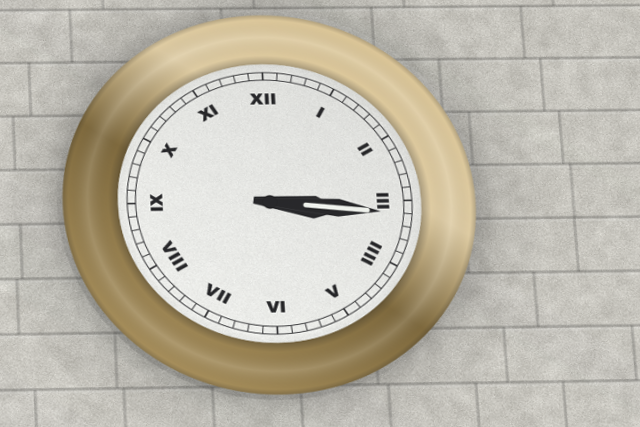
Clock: 3:16
